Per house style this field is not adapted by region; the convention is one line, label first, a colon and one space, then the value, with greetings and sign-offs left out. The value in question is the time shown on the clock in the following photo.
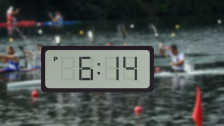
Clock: 6:14
